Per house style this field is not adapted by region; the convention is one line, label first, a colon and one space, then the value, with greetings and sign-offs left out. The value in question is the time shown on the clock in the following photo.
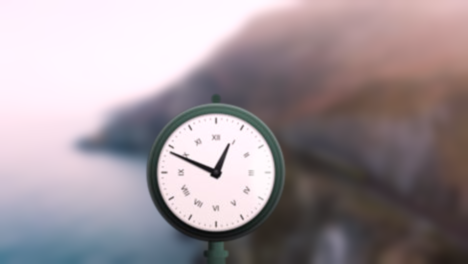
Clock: 12:49
